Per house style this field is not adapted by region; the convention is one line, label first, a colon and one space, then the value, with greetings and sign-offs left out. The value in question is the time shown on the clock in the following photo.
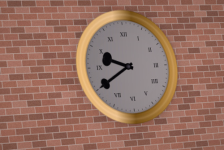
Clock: 9:40
